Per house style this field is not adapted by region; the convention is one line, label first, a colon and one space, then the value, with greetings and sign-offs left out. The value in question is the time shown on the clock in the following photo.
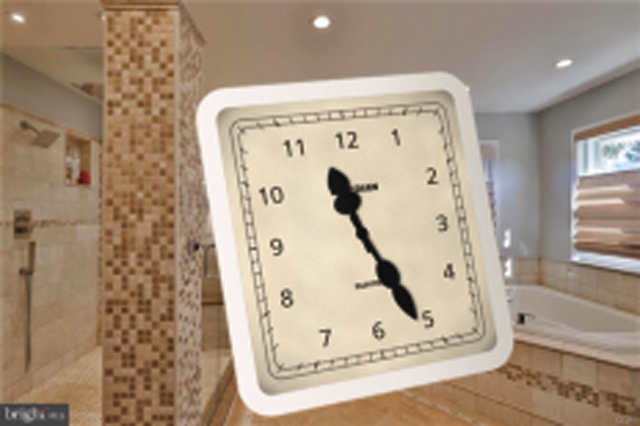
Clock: 11:26
